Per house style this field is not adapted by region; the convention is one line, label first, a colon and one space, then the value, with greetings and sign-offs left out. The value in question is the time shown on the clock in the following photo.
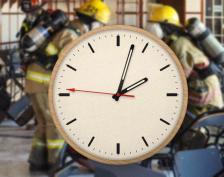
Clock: 2:02:46
